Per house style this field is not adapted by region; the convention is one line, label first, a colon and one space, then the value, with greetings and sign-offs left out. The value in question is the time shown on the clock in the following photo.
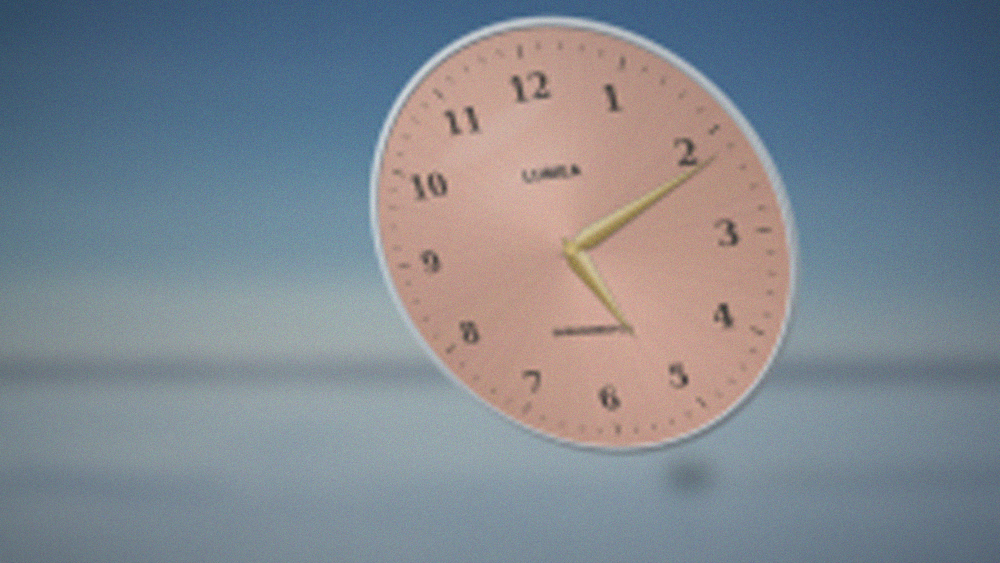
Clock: 5:11
